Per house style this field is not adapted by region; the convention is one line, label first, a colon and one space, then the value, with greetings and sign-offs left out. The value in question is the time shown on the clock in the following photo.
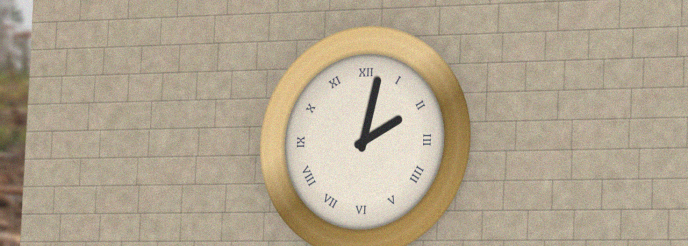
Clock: 2:02
